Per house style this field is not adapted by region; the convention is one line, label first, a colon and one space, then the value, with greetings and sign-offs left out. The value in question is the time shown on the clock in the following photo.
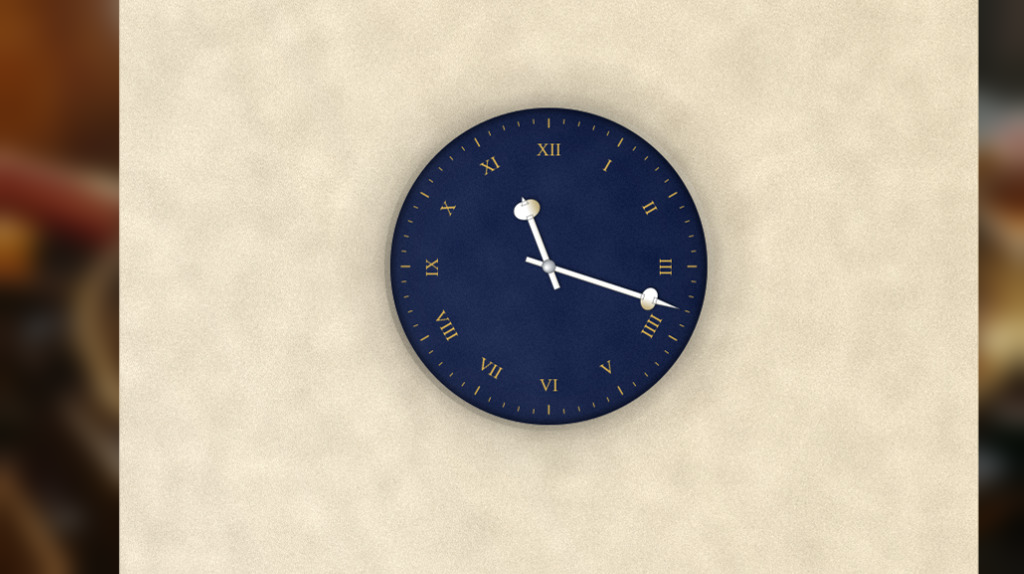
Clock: 11:18
